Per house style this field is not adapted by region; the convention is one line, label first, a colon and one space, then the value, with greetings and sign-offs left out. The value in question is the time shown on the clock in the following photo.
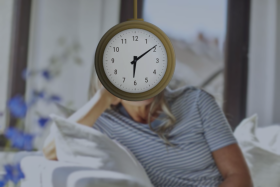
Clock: 6:09
